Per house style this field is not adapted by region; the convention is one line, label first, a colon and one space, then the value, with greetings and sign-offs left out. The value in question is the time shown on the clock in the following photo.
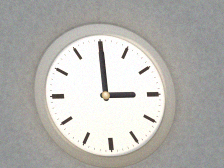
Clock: 3:00
